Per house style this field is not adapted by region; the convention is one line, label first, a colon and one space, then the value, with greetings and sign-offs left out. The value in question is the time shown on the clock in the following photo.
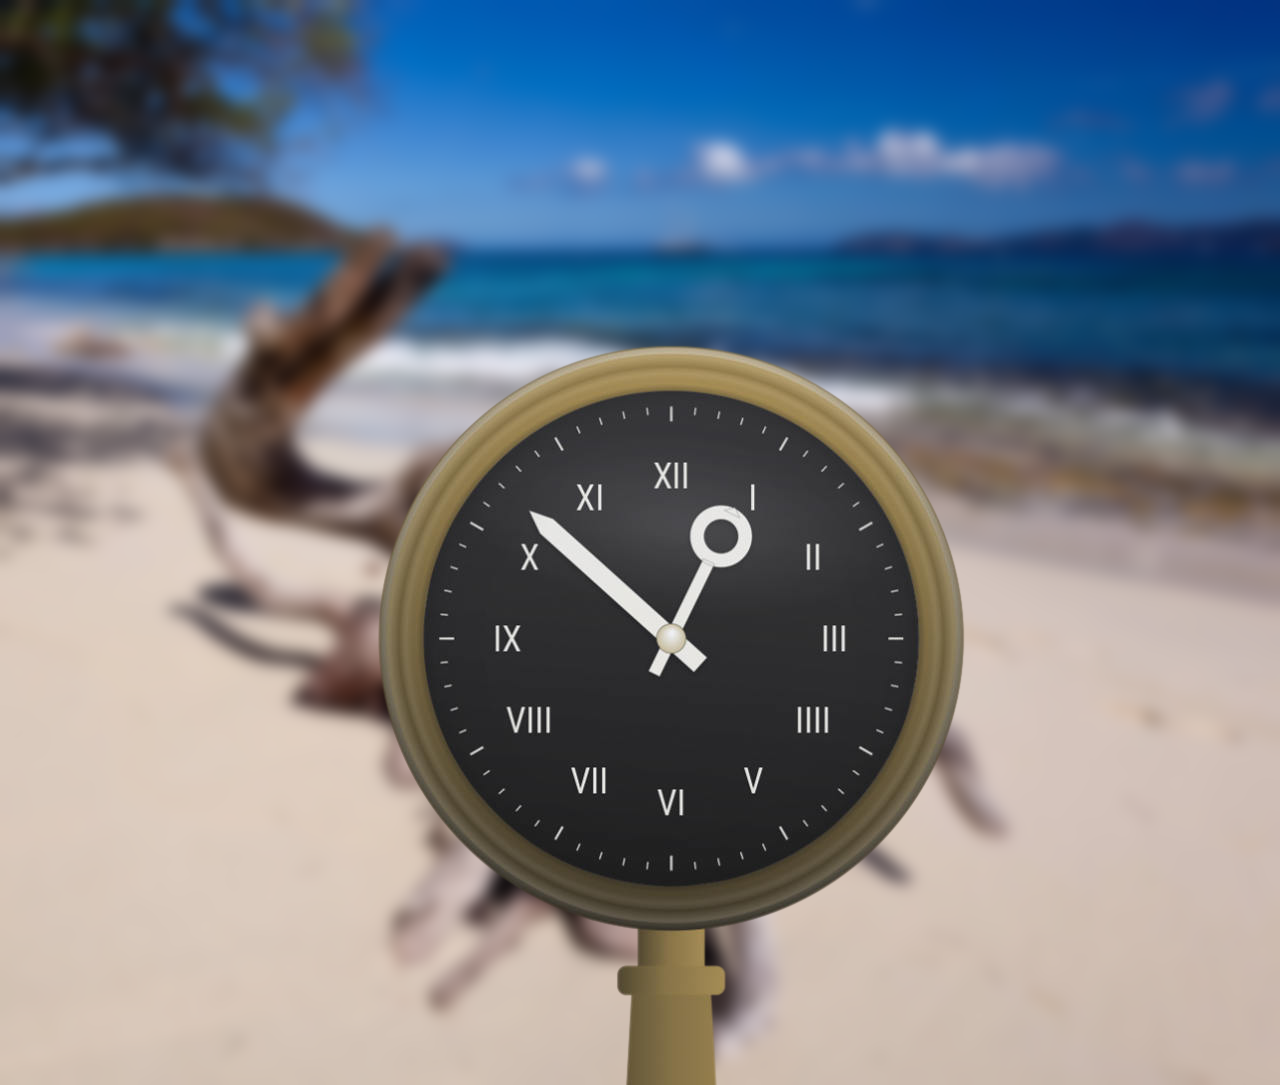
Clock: 12:52
